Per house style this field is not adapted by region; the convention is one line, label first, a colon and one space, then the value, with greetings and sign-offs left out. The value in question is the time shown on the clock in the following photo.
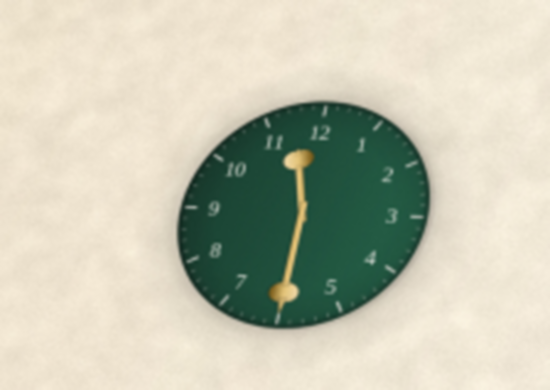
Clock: 11:30
